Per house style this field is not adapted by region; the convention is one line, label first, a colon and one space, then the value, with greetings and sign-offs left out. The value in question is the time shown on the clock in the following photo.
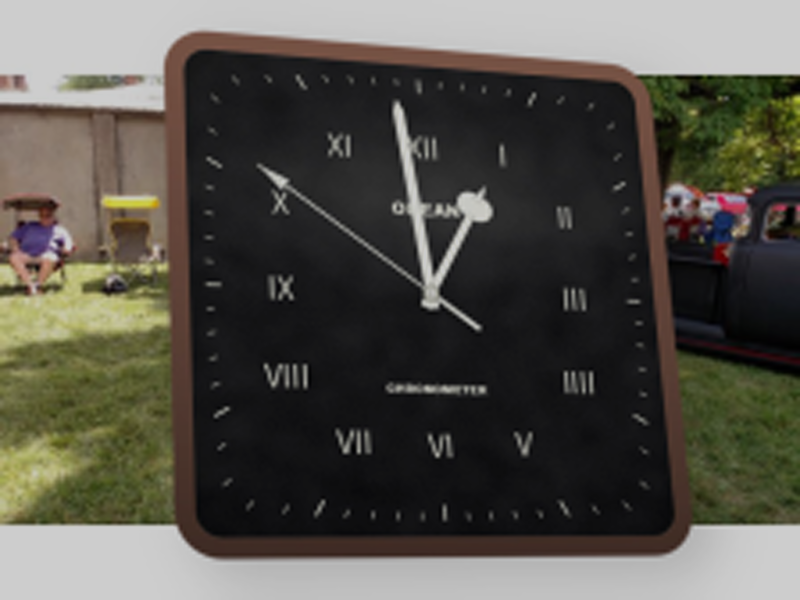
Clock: 12:58:51
